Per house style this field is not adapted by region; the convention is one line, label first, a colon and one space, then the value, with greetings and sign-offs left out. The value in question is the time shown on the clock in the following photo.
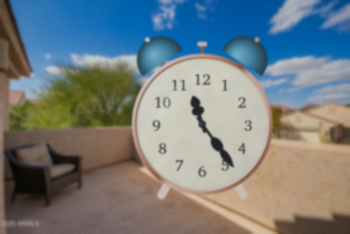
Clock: 11:24
